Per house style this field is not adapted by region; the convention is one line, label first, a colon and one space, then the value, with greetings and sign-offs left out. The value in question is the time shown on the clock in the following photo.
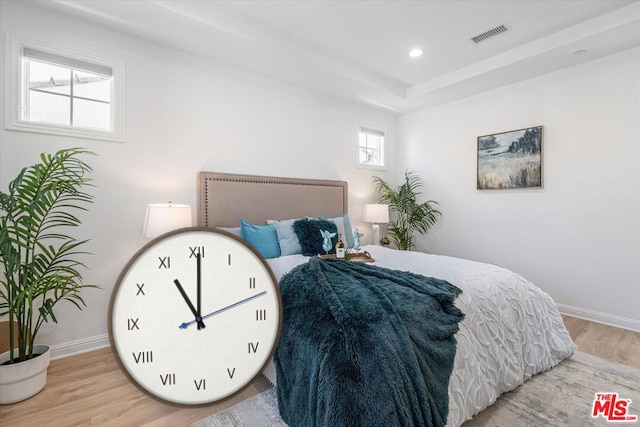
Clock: 11:00:12
